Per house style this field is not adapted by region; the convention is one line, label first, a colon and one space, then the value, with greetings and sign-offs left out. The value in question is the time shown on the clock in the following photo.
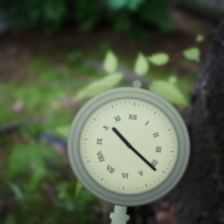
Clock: 10:21
